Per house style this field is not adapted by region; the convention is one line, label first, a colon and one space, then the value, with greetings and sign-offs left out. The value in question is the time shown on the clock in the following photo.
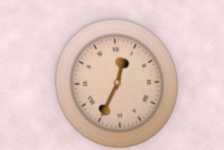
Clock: 12:35
